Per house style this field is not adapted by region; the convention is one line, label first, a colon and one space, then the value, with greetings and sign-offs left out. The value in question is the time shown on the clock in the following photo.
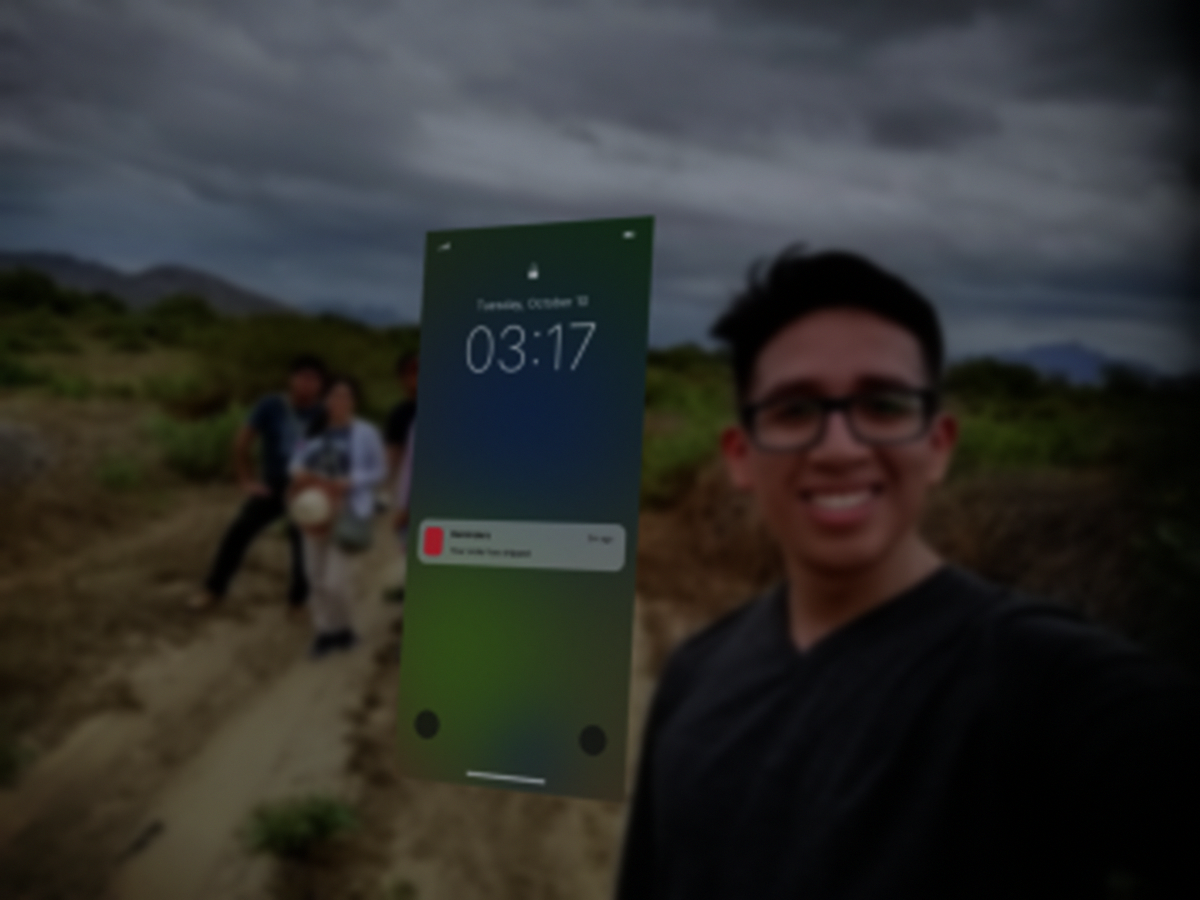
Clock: 3:17
